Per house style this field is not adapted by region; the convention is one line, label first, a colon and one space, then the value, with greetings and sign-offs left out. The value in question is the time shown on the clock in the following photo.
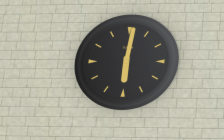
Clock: 6:01
